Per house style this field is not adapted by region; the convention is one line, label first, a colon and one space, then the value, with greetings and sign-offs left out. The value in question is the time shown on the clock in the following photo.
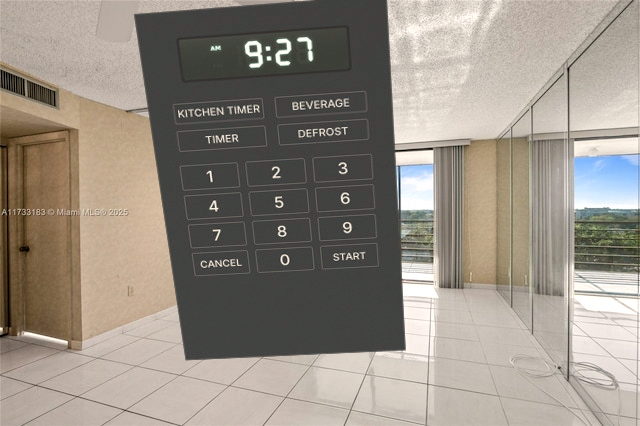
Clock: 9:27
